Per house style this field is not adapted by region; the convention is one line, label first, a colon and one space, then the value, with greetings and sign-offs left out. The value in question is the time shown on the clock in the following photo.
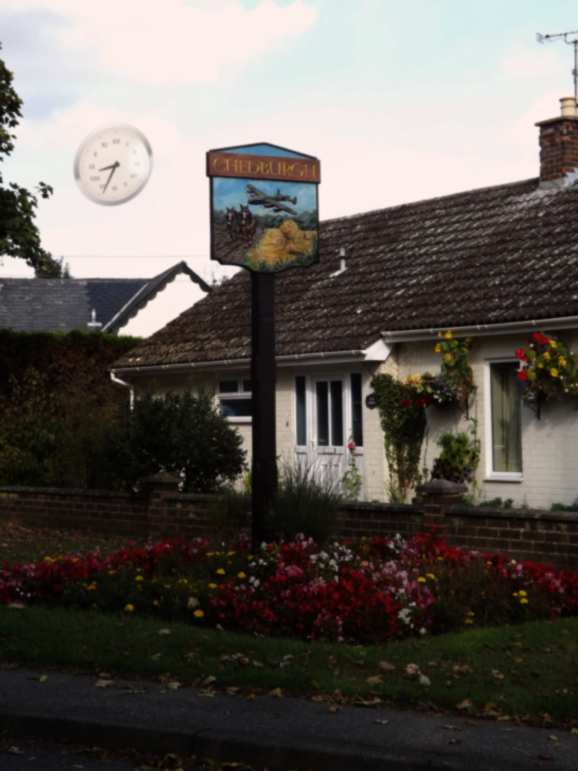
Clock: 8:34
